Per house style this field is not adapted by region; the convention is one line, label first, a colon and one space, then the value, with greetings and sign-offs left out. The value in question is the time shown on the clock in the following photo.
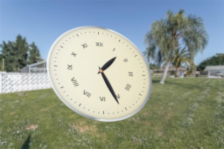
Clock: 1:26
